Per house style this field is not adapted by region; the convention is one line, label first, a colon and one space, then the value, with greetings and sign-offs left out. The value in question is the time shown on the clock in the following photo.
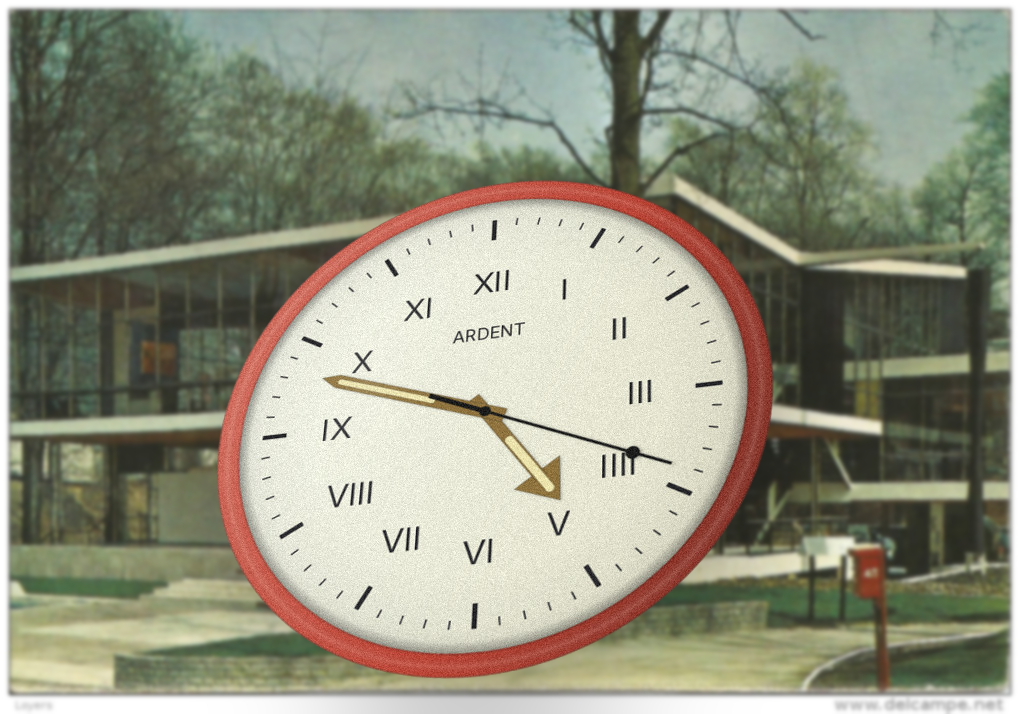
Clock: 4:48:19
